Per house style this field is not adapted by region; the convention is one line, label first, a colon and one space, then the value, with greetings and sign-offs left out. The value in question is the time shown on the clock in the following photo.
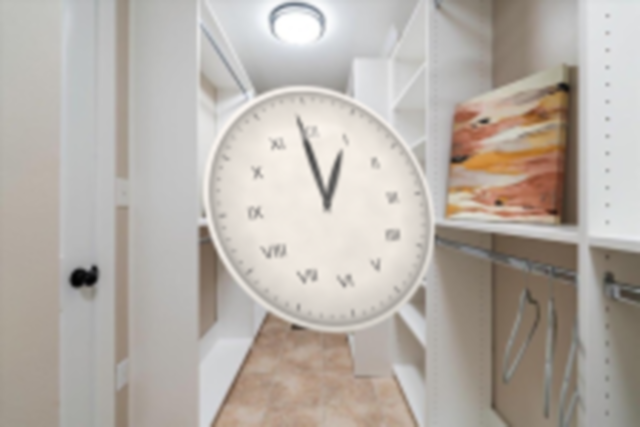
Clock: 12:59
